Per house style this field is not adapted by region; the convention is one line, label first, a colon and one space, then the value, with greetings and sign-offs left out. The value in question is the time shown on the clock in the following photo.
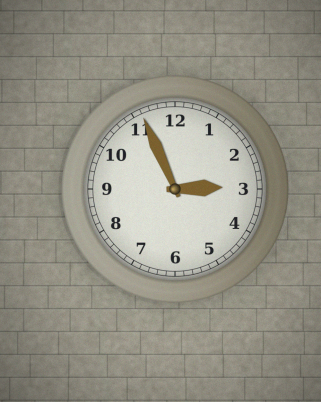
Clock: 2:56
